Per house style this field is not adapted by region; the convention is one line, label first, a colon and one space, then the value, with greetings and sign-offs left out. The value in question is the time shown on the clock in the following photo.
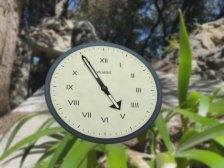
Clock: 4:55
